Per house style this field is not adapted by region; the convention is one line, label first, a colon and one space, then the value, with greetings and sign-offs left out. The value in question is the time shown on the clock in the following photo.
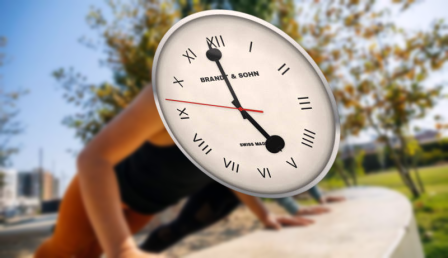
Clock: 4:58:47
